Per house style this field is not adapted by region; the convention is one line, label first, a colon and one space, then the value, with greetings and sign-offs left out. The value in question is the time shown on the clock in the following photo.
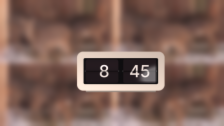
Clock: 8:45
